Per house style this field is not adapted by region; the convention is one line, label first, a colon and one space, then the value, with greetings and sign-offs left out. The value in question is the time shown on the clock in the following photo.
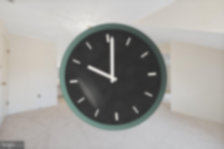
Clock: 10:01
